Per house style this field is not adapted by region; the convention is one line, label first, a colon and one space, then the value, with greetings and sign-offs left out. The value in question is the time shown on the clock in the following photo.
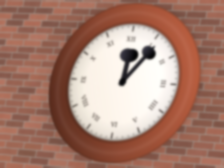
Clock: 12:06
